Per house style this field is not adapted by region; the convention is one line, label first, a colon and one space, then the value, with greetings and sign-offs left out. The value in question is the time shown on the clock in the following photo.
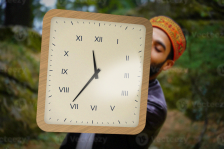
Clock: 11:36
